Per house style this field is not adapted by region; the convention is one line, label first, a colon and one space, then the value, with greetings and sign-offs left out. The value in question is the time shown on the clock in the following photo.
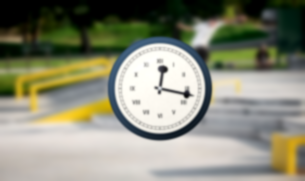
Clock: 12:17
